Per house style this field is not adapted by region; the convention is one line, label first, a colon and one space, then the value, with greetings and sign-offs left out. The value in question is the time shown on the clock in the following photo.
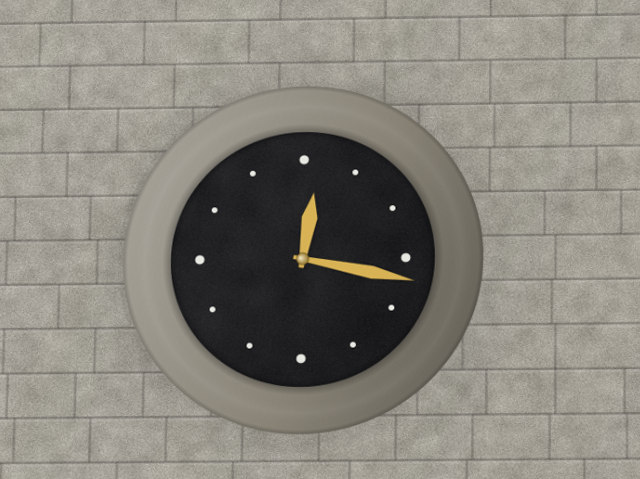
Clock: 12:17
